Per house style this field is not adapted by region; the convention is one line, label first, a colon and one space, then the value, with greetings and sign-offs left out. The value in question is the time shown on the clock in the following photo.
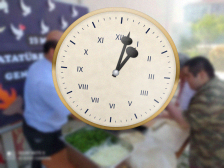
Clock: 1:02
